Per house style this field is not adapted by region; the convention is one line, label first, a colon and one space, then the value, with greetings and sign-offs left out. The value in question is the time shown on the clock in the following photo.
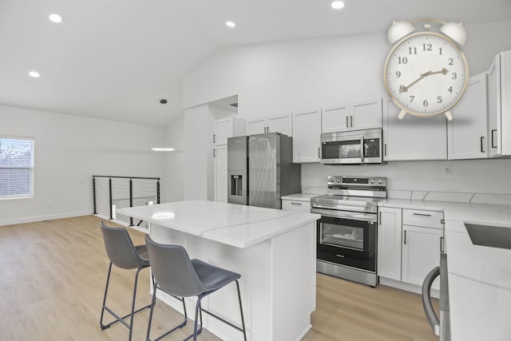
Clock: 2:39
